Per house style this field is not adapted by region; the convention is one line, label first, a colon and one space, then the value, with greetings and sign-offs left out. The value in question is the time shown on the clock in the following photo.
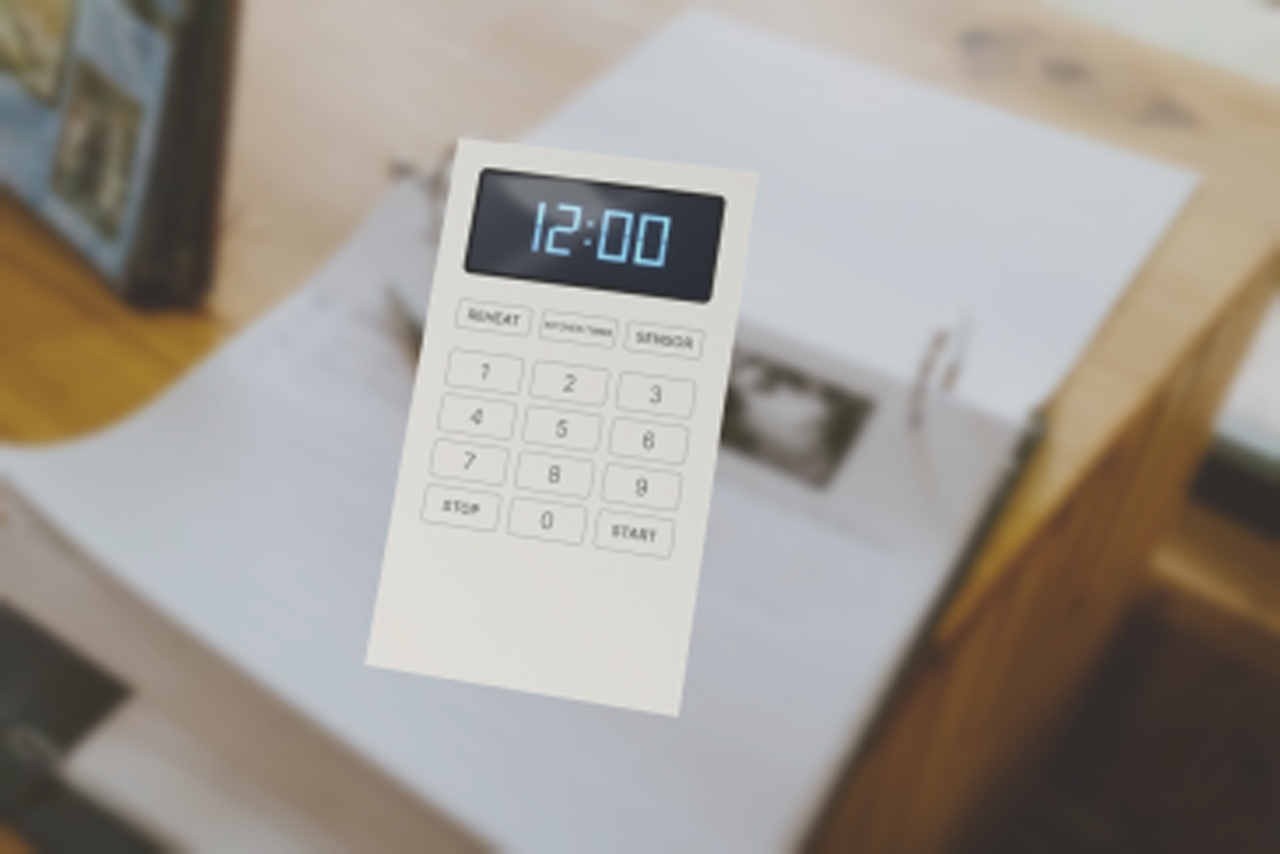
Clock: 12:00
